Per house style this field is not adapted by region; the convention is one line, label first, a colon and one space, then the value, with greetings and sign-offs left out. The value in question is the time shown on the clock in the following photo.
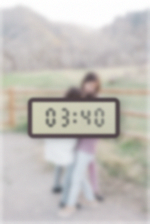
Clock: 3:40
